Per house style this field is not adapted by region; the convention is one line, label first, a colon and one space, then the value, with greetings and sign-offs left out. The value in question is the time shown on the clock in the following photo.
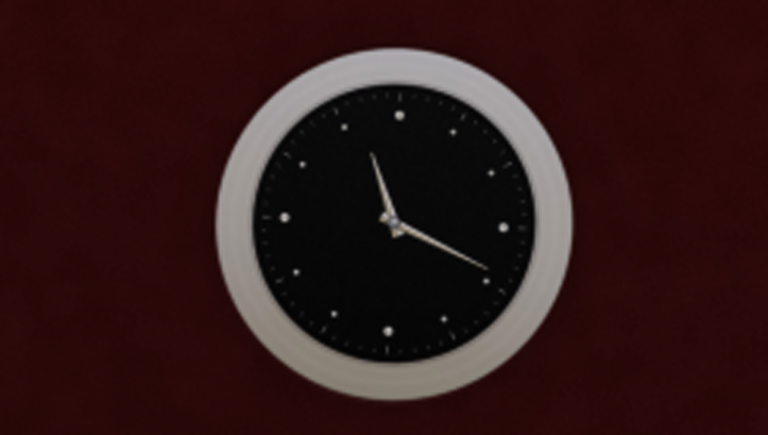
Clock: 11:19
